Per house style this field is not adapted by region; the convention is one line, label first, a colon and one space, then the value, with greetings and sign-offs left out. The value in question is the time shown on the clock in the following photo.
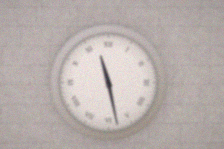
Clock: 11:28
